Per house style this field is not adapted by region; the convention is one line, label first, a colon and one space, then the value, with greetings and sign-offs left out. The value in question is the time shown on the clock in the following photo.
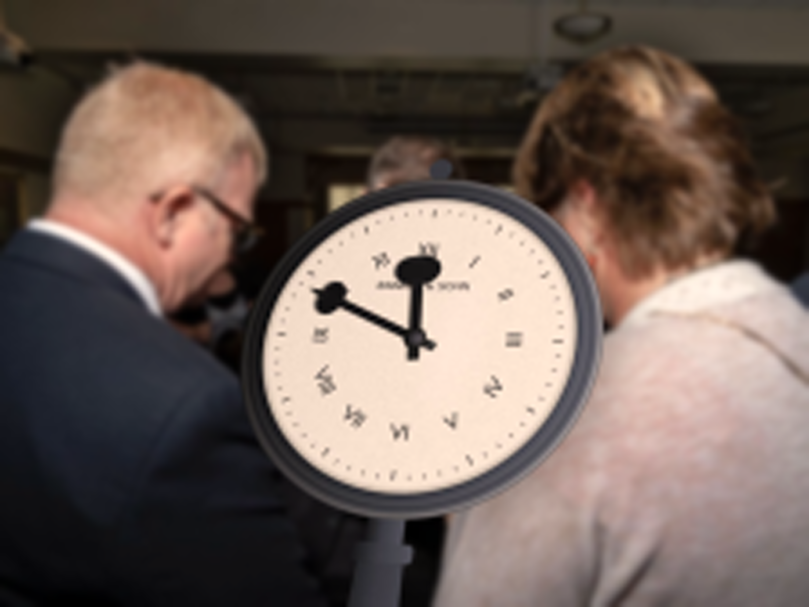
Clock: 11:49
